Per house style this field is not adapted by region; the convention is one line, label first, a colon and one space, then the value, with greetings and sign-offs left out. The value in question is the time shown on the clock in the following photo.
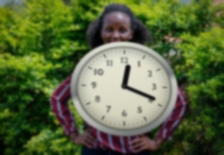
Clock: 12:19
